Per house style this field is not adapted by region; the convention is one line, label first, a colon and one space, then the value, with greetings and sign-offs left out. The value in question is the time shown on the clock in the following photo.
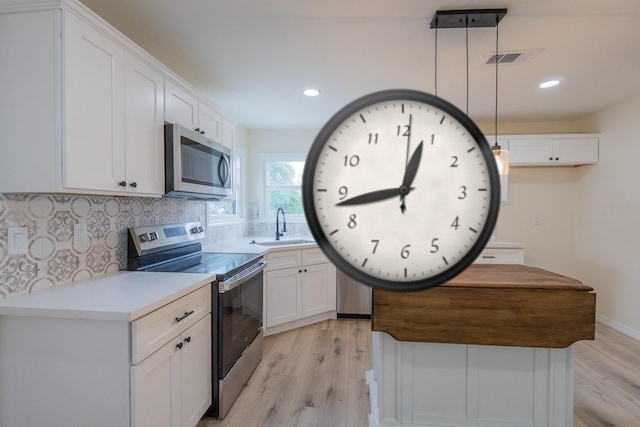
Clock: 12:43:01
